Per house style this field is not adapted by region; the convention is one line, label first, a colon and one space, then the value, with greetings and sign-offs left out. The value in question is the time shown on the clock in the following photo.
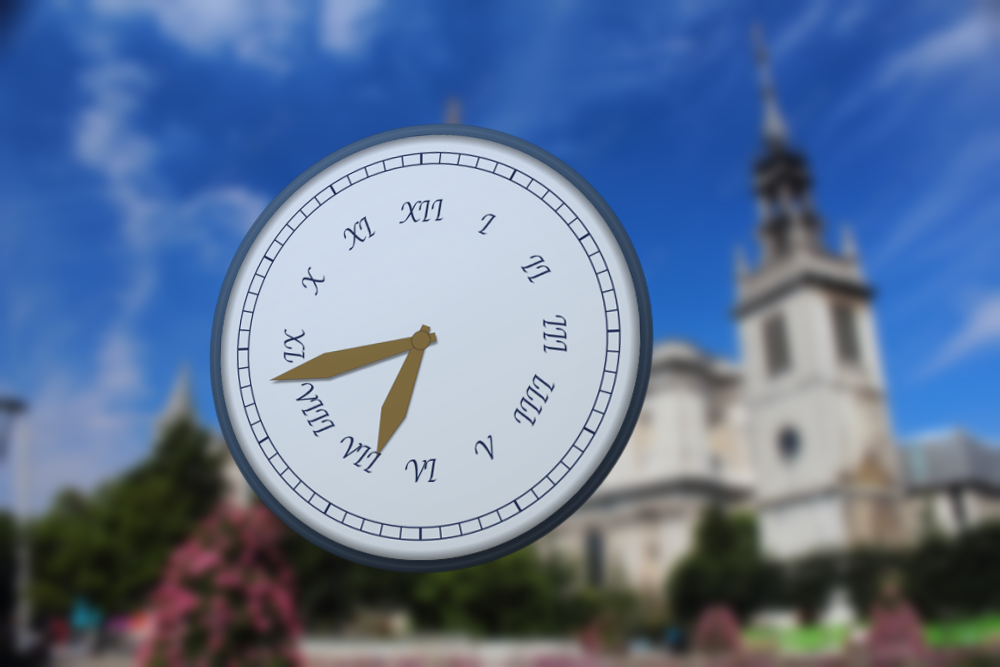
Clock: 6:43
